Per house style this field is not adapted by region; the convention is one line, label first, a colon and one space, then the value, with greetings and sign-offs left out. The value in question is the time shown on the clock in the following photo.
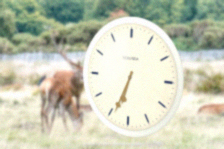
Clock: 6:34
